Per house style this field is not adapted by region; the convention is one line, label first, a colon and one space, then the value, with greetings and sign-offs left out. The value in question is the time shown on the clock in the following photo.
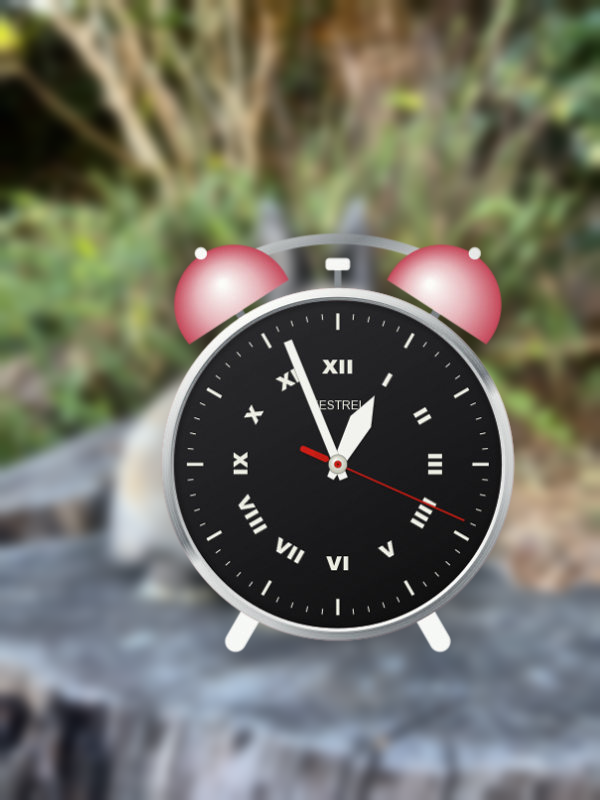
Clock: 12:56:19
